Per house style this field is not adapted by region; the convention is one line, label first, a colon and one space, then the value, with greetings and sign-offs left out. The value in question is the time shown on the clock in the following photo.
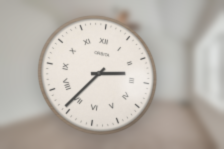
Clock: 2:36
